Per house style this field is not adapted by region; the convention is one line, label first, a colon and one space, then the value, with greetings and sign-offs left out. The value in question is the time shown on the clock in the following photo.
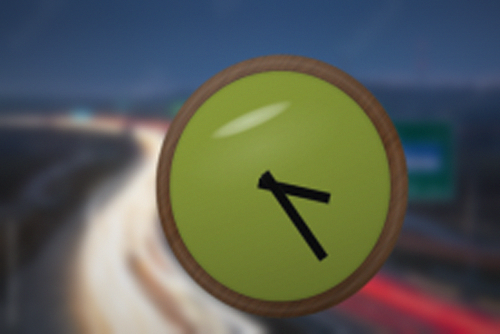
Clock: 3:24
